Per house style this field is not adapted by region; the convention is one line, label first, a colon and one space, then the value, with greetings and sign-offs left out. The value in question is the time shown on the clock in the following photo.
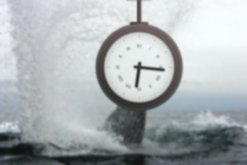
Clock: 6:16
